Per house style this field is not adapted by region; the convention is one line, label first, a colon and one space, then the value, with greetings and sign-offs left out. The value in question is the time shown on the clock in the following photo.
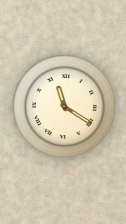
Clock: 11:20
